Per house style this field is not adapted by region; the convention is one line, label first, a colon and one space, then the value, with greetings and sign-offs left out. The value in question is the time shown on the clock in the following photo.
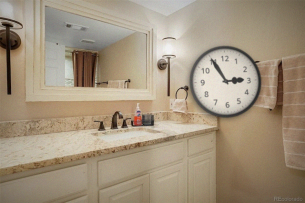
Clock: 2:55
